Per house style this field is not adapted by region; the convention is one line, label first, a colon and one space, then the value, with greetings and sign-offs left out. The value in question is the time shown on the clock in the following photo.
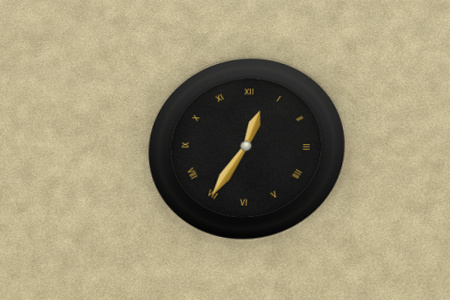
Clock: 12:35
